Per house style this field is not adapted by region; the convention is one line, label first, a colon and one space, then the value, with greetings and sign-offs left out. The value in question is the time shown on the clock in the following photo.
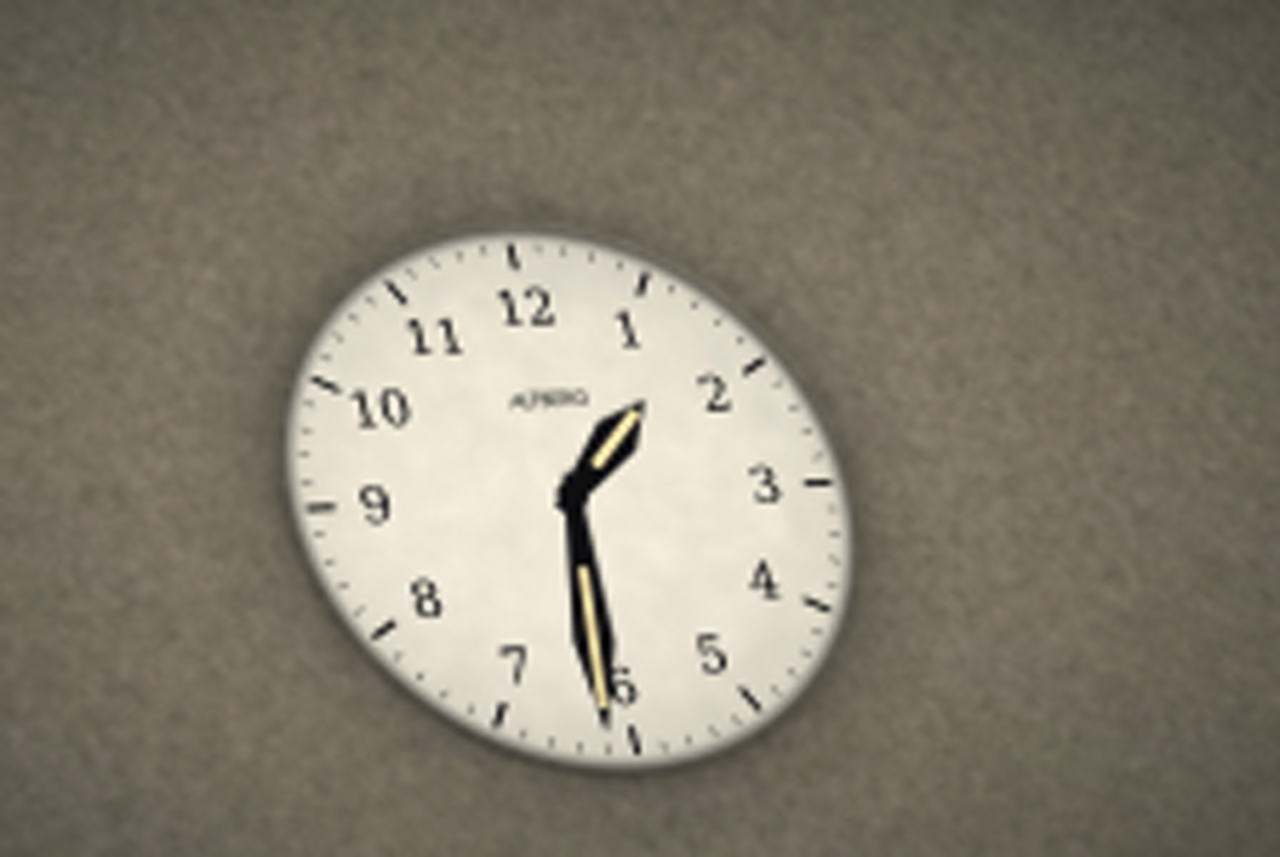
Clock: 1:31
